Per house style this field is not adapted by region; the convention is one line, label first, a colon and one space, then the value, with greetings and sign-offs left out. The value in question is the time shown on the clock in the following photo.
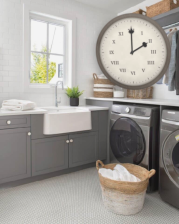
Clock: 2:00
